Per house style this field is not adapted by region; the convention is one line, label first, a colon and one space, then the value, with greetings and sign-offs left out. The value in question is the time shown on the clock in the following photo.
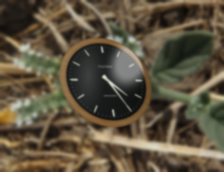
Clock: 4:25
